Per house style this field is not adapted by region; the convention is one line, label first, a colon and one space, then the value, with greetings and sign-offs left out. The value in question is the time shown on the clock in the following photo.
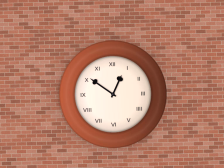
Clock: 12:51
